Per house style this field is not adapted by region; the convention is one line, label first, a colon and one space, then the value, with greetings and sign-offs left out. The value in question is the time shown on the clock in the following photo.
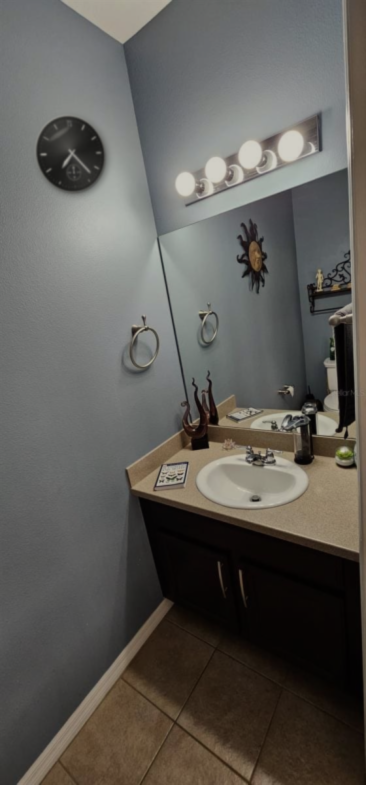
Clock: 7:23
